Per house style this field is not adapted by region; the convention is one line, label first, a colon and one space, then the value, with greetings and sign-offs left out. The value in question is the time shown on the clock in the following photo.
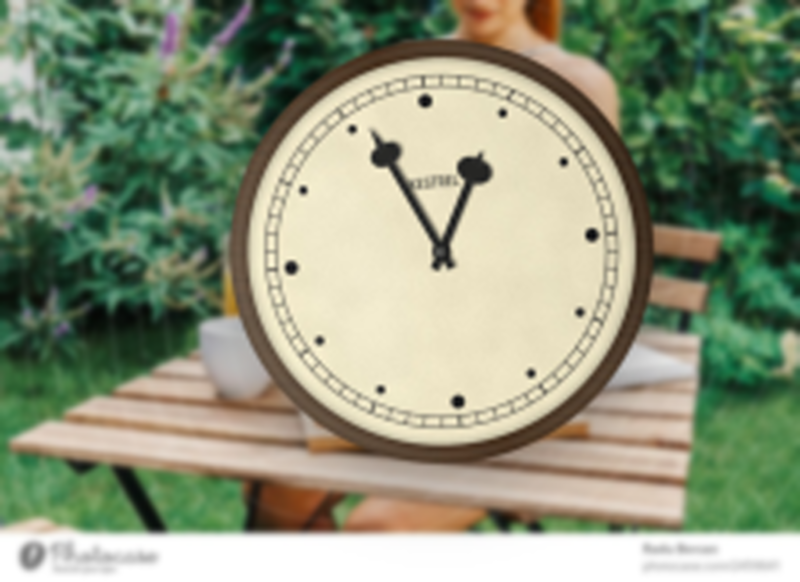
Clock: 12:56
